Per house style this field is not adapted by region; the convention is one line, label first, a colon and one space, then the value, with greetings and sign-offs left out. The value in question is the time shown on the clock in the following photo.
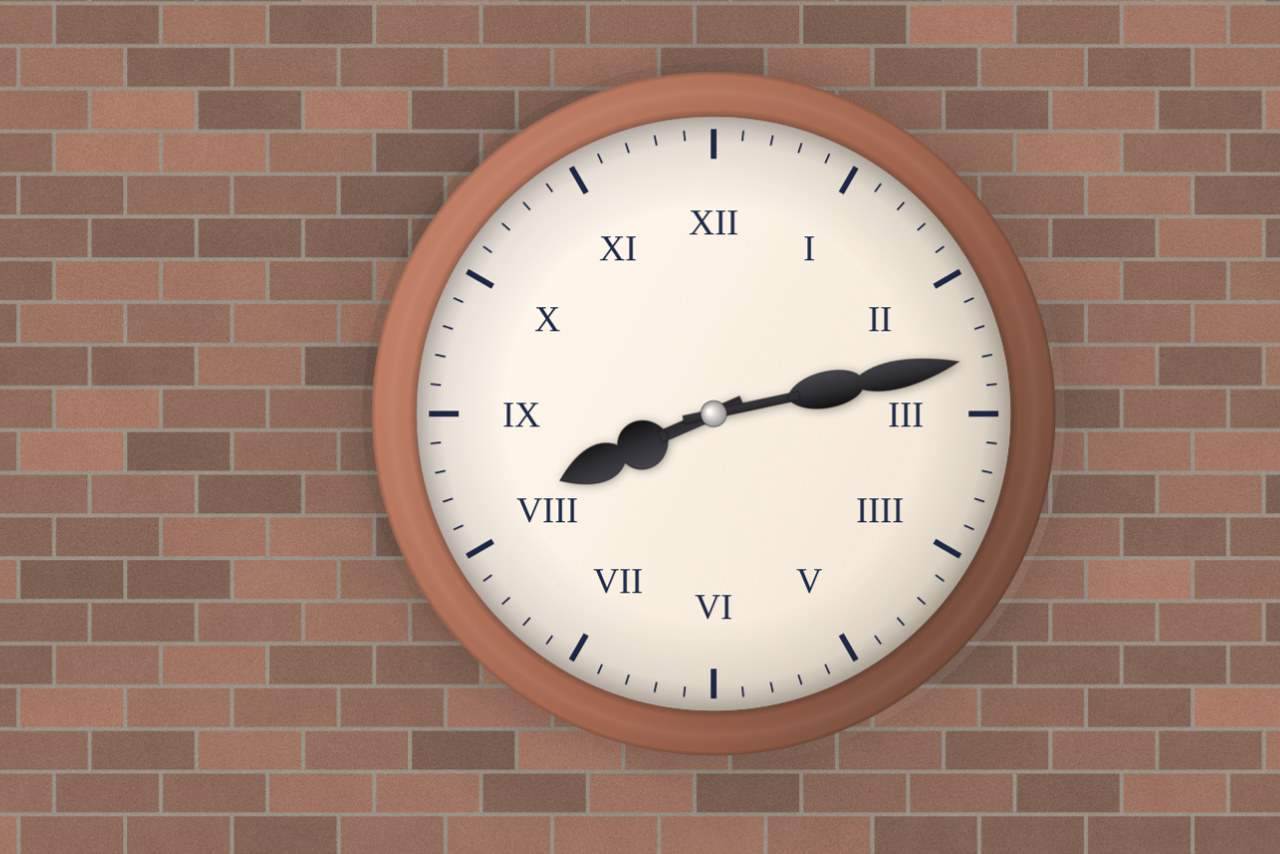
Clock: 8:13
